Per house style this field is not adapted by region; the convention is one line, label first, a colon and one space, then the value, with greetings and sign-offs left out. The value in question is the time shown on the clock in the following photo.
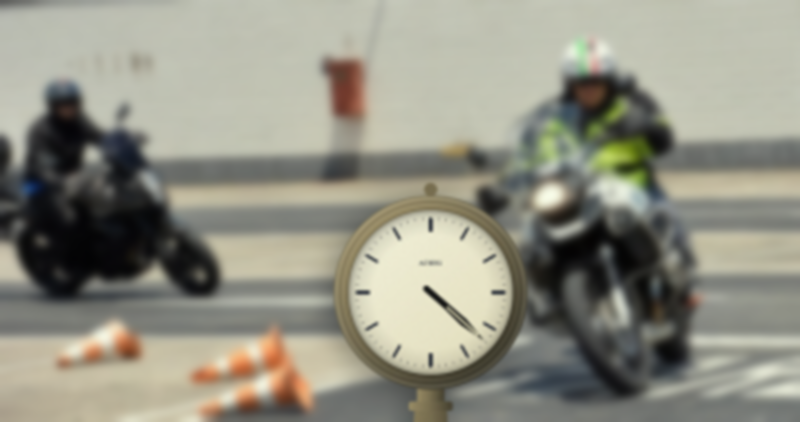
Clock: 4:22
